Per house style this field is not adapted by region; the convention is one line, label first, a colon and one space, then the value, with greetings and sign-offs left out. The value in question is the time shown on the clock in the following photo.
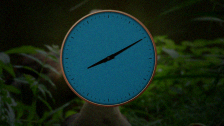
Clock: 8:10
